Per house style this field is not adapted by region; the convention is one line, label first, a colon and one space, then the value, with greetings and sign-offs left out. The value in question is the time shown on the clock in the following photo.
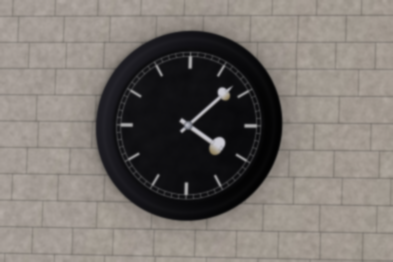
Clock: 4:08
